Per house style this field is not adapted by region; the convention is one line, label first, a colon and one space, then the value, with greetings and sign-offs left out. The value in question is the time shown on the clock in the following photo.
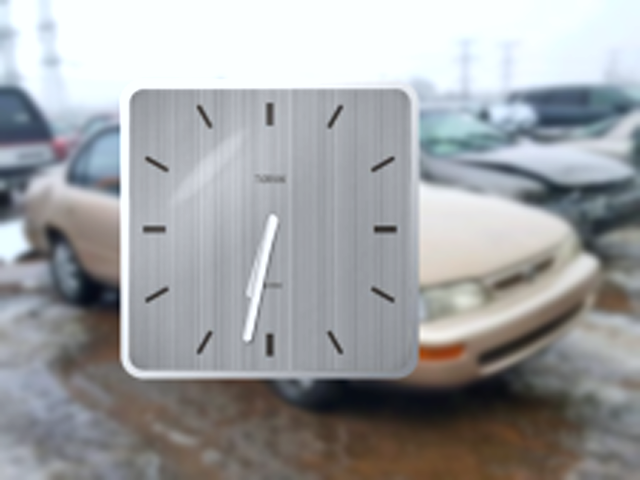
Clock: 6:32
